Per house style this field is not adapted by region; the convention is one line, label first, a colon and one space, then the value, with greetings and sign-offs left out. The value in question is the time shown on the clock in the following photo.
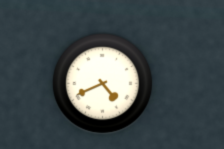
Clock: 4:41
